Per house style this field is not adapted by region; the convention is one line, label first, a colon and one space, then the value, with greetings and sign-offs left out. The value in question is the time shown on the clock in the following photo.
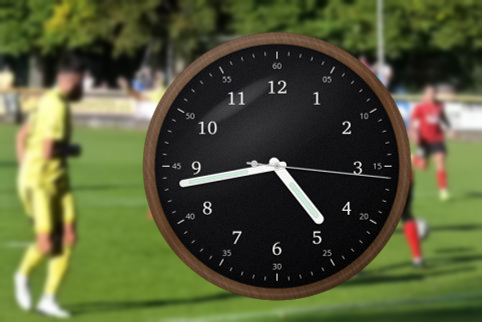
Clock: 4:43:16
